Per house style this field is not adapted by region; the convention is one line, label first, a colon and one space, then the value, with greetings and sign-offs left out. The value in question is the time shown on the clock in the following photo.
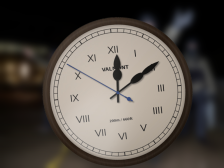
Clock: 12:09:51
